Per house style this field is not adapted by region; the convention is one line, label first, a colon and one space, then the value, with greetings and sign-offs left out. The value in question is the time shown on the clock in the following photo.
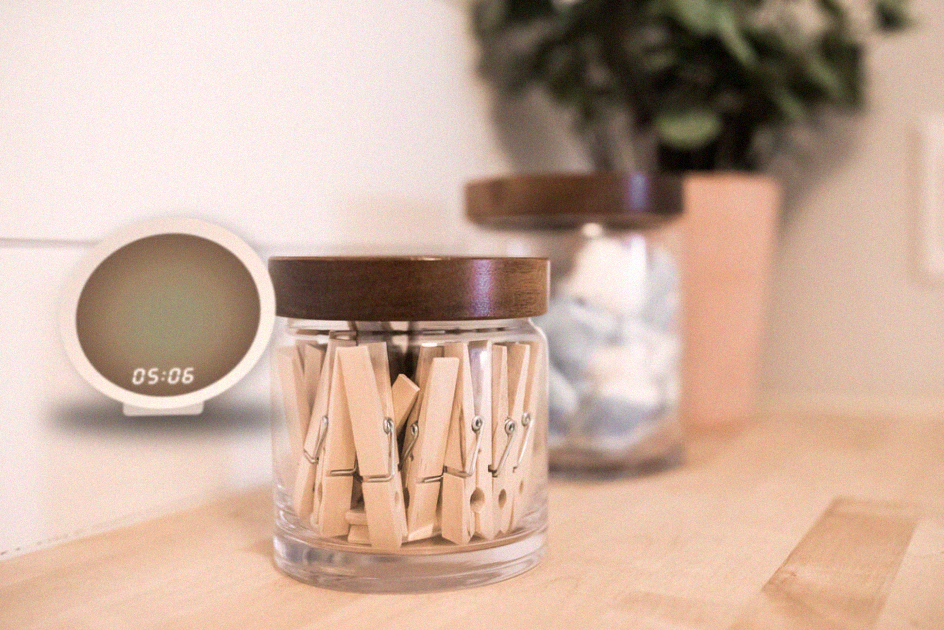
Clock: 5:06
